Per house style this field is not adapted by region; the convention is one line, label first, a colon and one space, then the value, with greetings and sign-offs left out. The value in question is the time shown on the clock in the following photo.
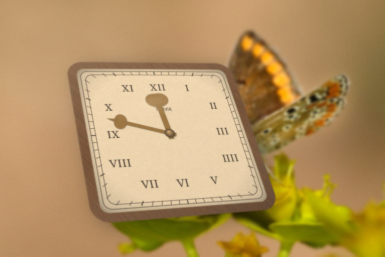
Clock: 11:48
